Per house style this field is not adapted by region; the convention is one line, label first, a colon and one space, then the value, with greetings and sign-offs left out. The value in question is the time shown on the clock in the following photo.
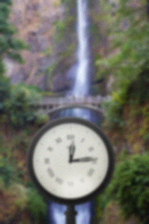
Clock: 12:14
